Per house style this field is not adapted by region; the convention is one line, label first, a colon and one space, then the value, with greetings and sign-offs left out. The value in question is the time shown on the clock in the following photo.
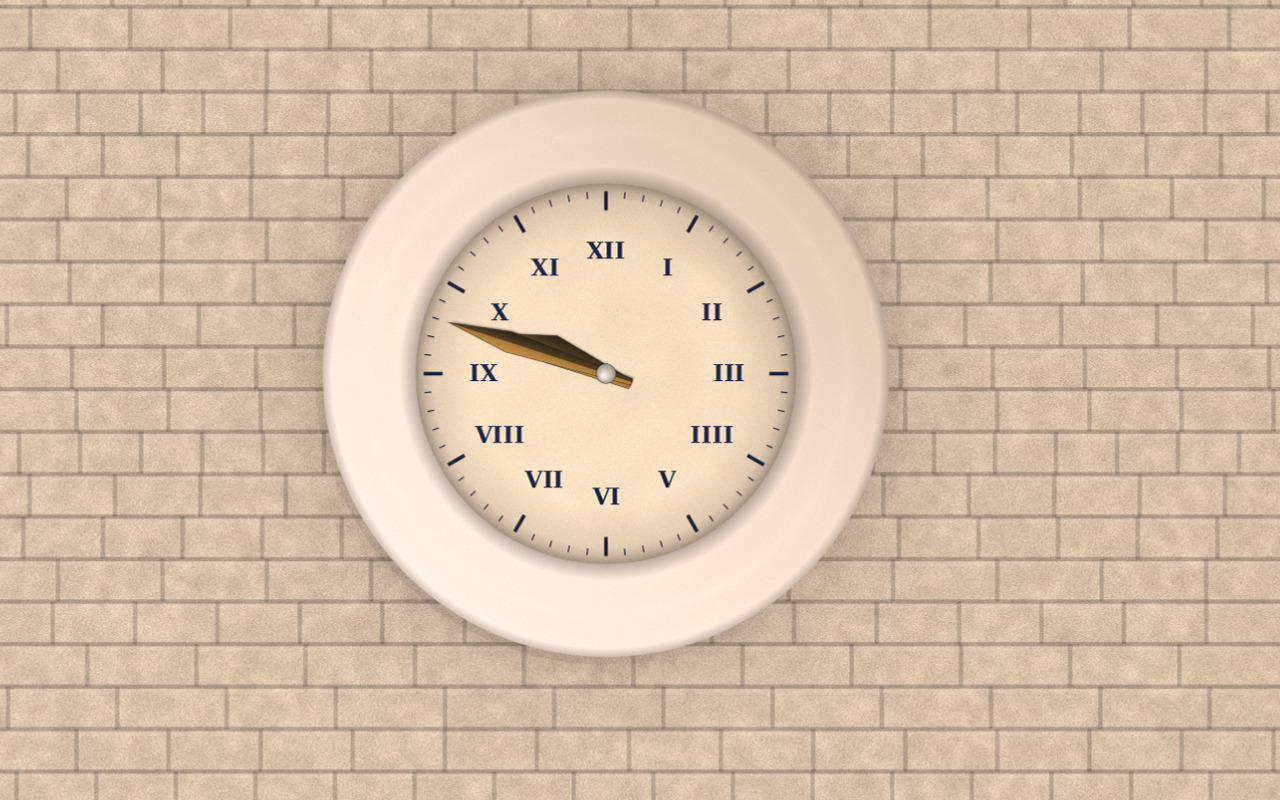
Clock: 9:48
